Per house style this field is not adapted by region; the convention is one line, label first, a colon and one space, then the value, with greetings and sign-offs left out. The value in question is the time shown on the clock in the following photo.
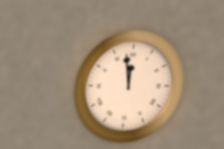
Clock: 11:58
